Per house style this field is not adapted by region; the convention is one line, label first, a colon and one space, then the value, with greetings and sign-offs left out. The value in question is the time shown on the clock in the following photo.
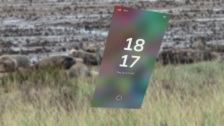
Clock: 18:17
